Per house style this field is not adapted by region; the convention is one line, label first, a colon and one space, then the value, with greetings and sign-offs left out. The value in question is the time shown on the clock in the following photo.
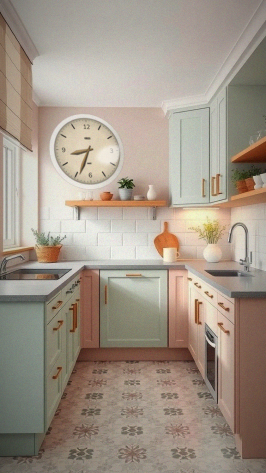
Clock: 8:34
